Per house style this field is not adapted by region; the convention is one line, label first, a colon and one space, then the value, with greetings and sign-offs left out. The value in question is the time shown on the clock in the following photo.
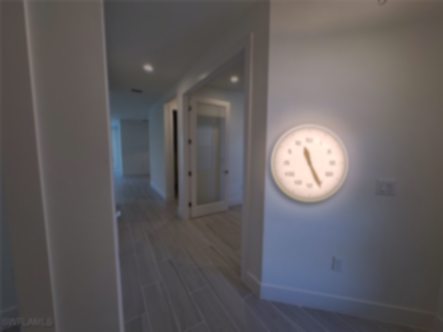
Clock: 11:26
